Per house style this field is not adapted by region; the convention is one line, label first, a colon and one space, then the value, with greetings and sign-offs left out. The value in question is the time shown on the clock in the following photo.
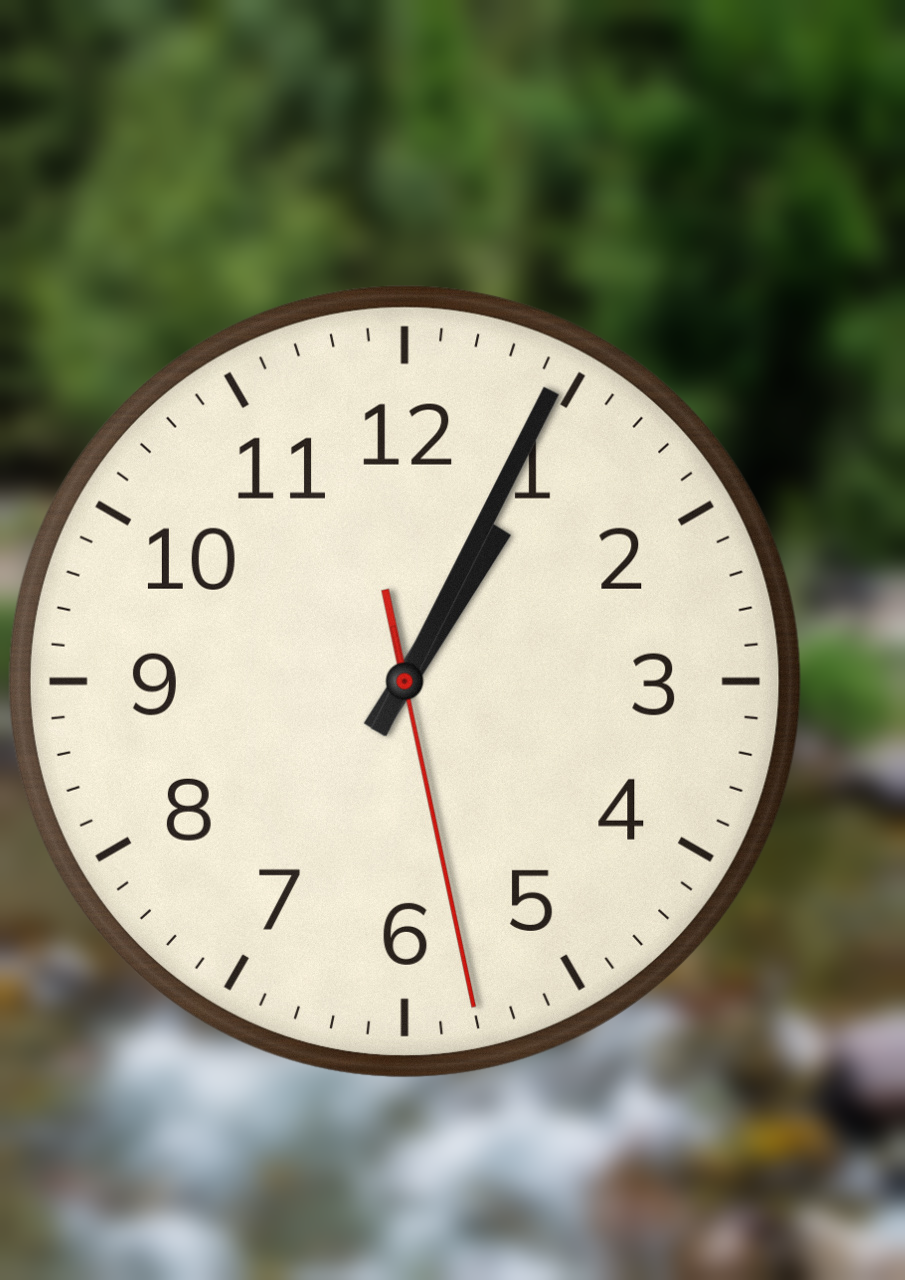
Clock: 1:04:28
